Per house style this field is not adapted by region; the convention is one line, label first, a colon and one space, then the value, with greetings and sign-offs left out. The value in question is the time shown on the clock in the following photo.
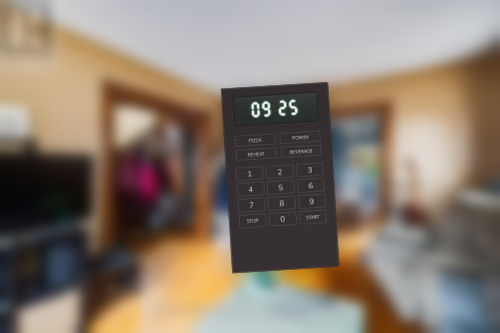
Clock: 9:25
